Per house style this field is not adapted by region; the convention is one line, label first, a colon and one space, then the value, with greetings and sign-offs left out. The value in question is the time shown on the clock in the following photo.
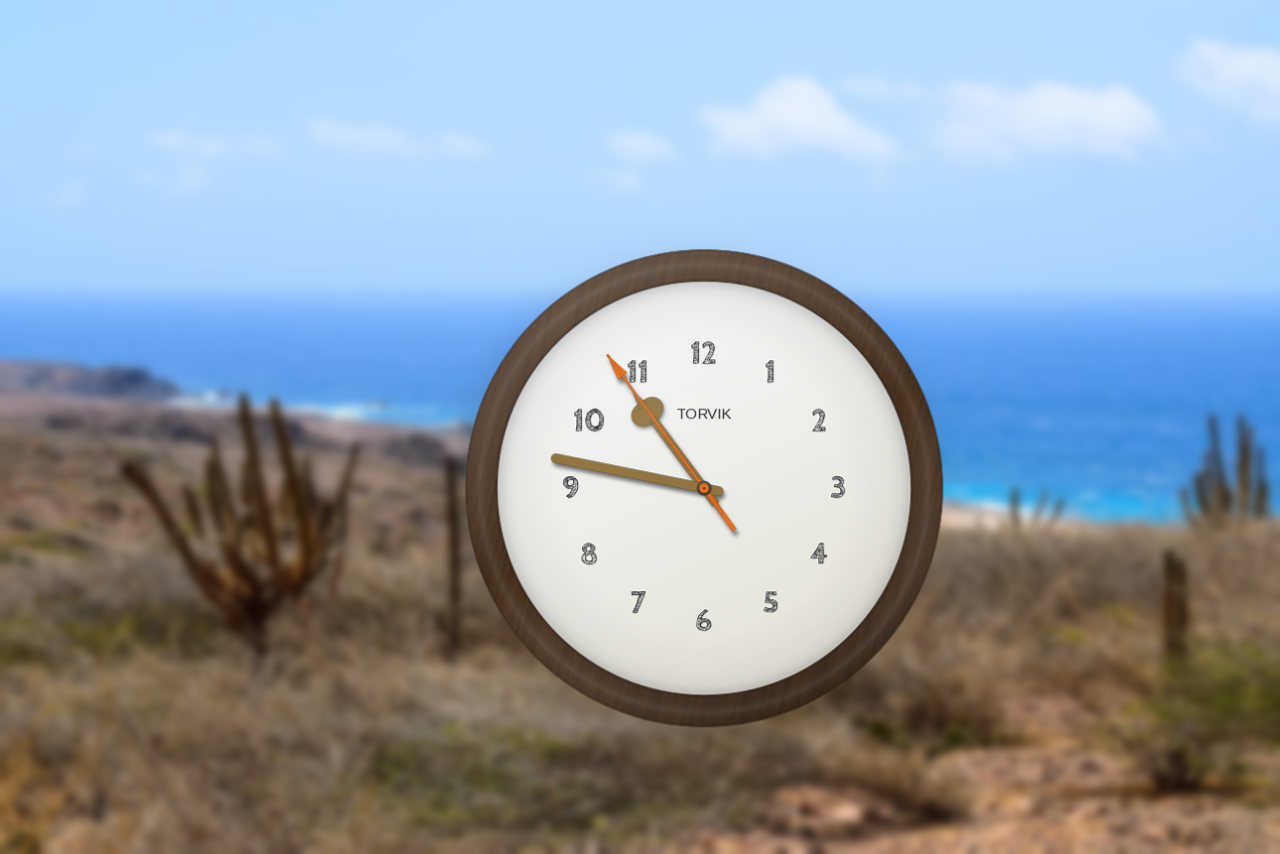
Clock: 10:46:54
